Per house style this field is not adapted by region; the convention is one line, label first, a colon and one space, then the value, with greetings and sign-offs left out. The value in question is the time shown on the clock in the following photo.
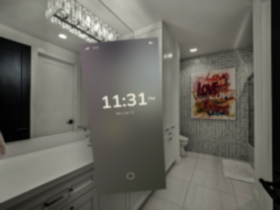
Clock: 11:31
